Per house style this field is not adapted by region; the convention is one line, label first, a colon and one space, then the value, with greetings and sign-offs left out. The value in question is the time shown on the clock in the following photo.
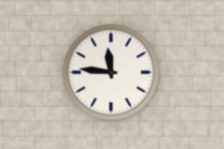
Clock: 11:46
